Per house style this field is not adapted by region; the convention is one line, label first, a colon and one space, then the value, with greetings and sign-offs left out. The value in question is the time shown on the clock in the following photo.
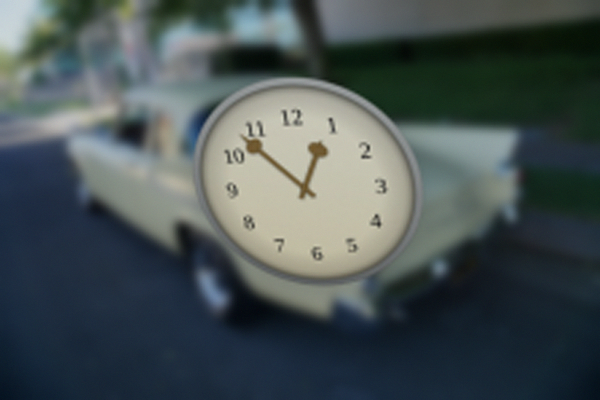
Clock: 12:53
